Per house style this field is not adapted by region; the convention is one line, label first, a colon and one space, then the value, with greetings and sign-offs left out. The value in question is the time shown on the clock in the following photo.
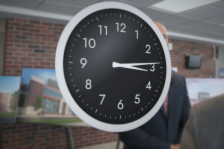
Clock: 3:14
